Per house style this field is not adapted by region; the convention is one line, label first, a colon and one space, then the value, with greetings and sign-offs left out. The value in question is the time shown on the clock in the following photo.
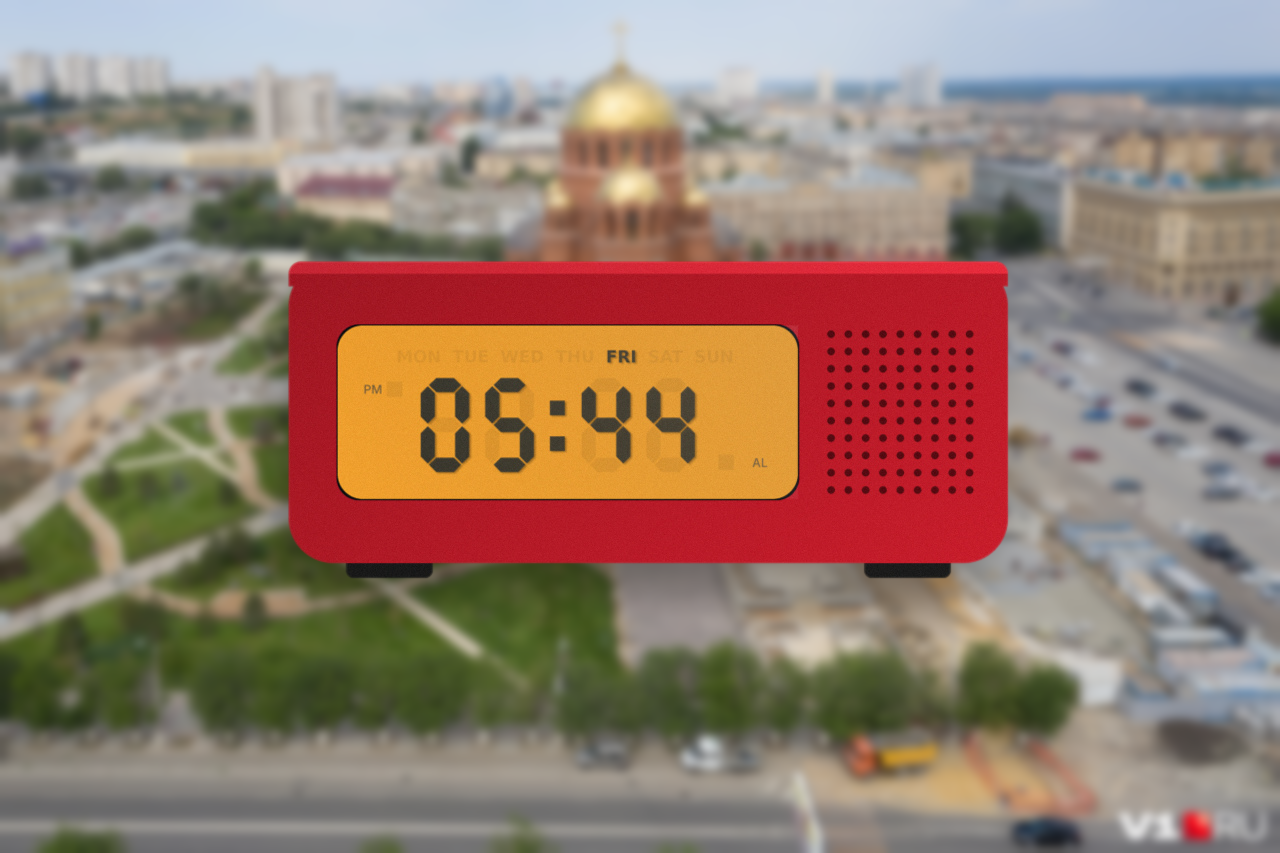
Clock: 5:44
